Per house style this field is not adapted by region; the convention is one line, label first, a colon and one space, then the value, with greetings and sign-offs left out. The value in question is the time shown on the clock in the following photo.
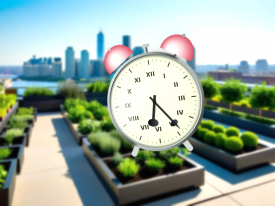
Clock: 6:24
